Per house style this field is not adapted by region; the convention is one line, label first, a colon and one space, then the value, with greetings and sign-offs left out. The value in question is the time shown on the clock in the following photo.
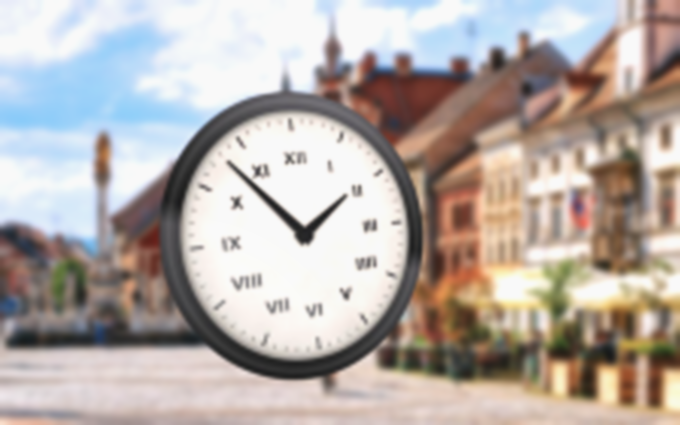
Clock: 1:53
